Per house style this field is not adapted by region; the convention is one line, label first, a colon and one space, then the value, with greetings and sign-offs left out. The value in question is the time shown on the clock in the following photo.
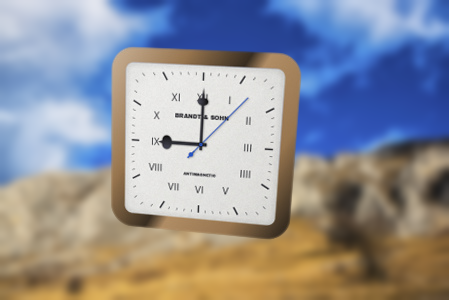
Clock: 9:00:07
